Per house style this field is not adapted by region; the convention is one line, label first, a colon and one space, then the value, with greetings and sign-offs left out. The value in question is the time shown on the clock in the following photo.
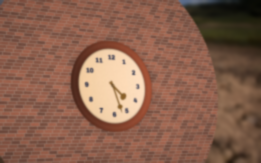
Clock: 4:27
